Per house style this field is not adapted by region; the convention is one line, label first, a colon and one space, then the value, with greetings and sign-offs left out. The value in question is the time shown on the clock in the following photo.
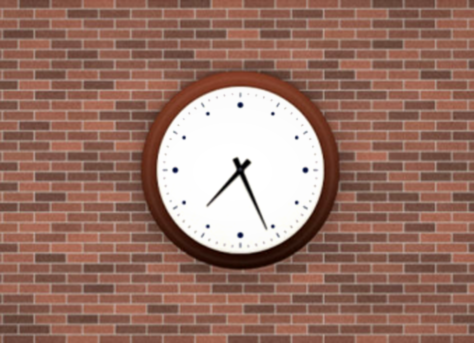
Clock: 7:26
